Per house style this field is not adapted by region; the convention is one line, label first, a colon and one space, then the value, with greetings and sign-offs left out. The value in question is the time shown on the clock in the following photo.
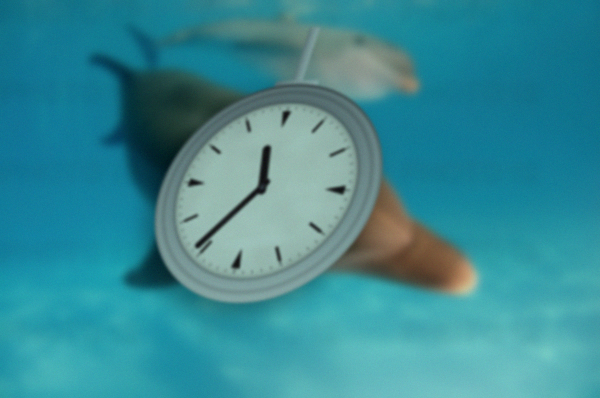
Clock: 11:36
